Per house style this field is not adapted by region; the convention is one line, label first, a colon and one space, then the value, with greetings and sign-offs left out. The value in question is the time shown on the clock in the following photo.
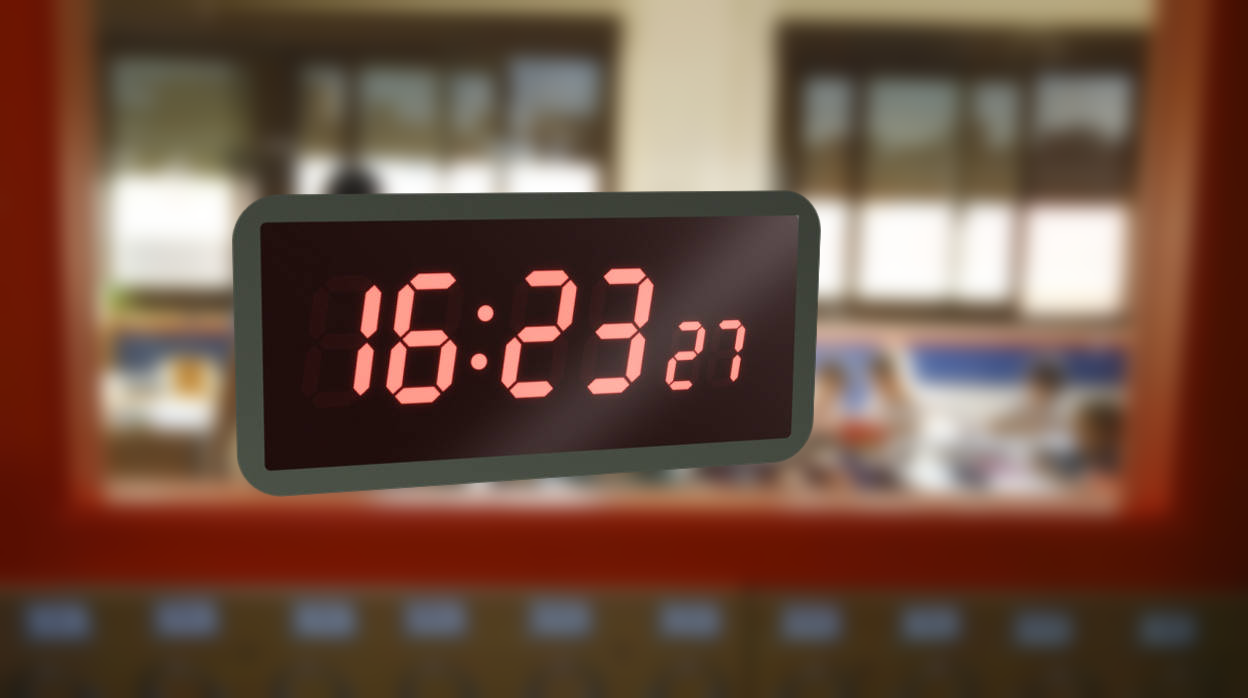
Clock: 16:23:27
